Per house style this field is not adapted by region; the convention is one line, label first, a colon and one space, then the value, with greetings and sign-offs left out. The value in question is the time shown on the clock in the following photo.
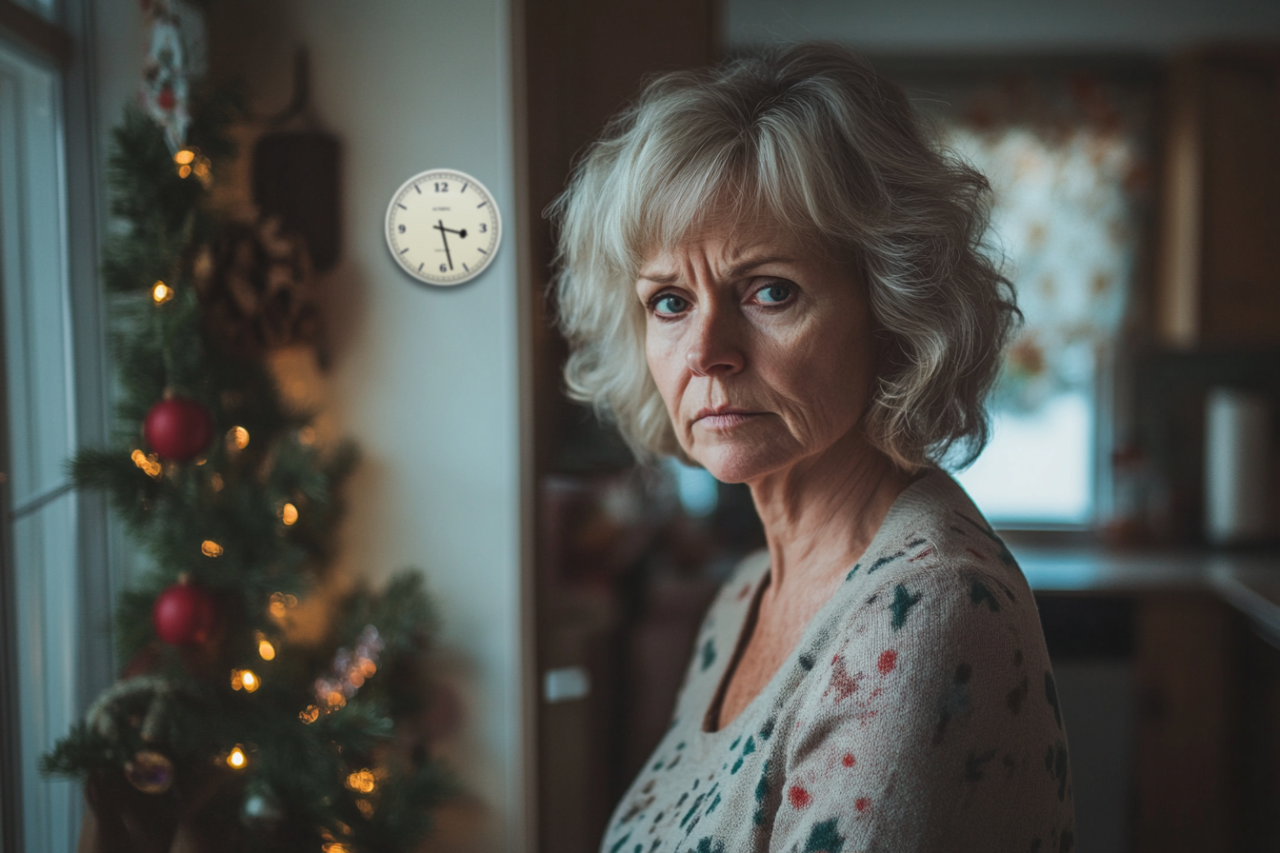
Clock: 3:28
